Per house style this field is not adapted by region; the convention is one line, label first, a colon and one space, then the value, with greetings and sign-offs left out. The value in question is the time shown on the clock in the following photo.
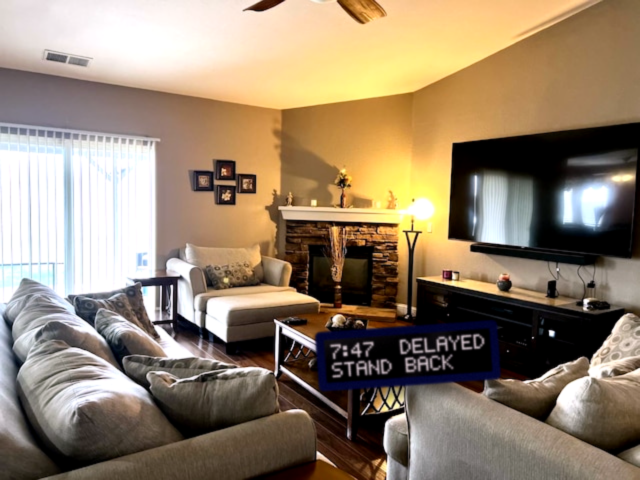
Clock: 7:47
